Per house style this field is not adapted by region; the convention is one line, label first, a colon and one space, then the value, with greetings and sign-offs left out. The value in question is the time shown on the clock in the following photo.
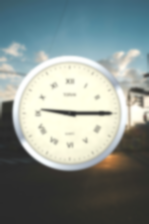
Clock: 9:15
